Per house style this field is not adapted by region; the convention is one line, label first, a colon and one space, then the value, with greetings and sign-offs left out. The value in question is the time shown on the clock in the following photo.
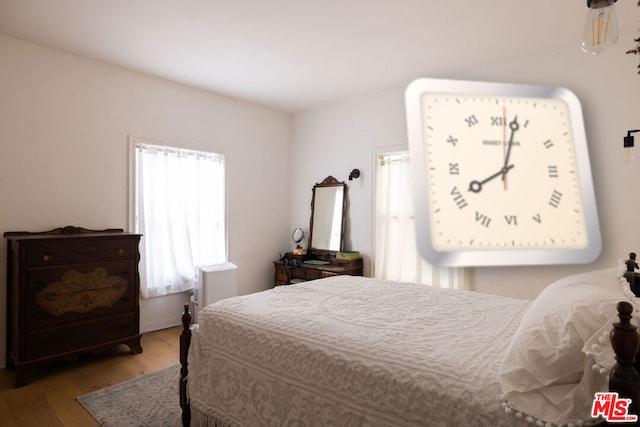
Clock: 8:03:01
